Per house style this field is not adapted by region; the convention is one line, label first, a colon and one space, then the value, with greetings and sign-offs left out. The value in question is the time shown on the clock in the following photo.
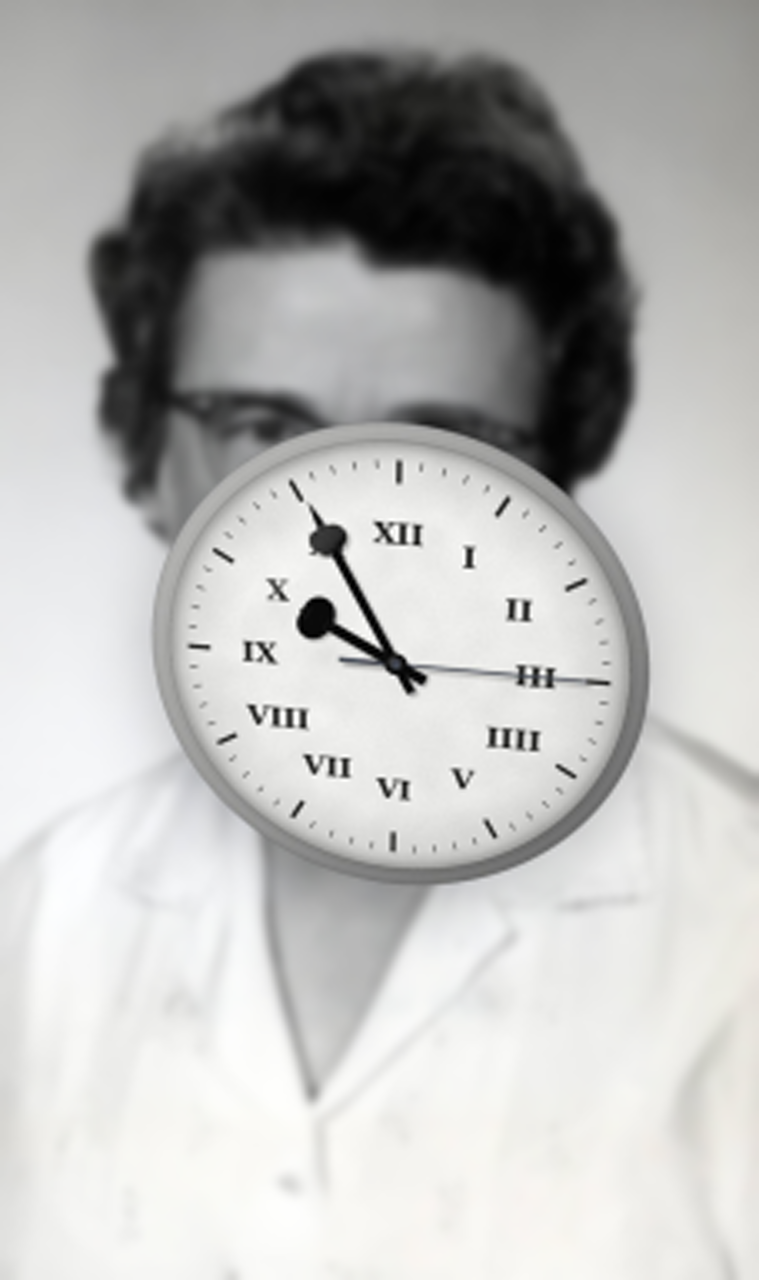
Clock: 9:55:15
